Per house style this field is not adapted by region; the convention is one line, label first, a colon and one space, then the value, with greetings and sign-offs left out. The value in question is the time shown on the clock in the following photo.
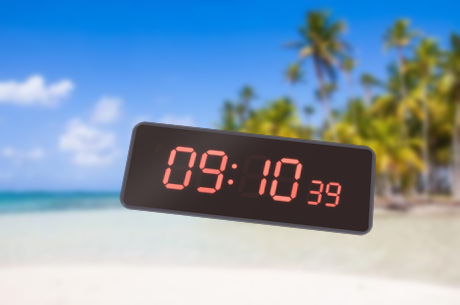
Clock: 9:10:39
